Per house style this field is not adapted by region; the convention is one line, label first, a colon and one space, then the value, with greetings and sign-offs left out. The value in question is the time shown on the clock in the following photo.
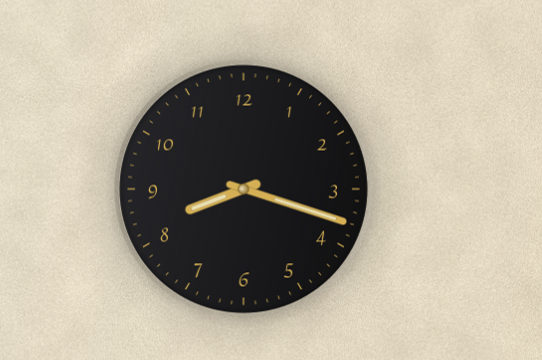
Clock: 8:18
